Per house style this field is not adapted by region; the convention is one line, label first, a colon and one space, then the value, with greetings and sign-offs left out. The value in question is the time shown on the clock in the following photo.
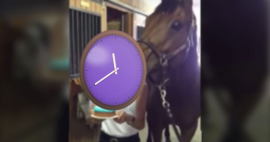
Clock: 11:40
